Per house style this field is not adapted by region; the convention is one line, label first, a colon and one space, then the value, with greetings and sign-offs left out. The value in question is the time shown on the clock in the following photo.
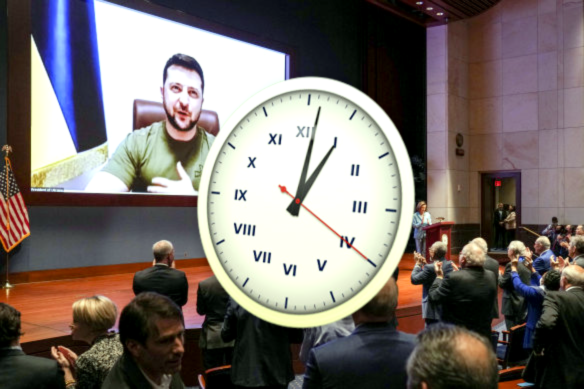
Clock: 1:01:20
